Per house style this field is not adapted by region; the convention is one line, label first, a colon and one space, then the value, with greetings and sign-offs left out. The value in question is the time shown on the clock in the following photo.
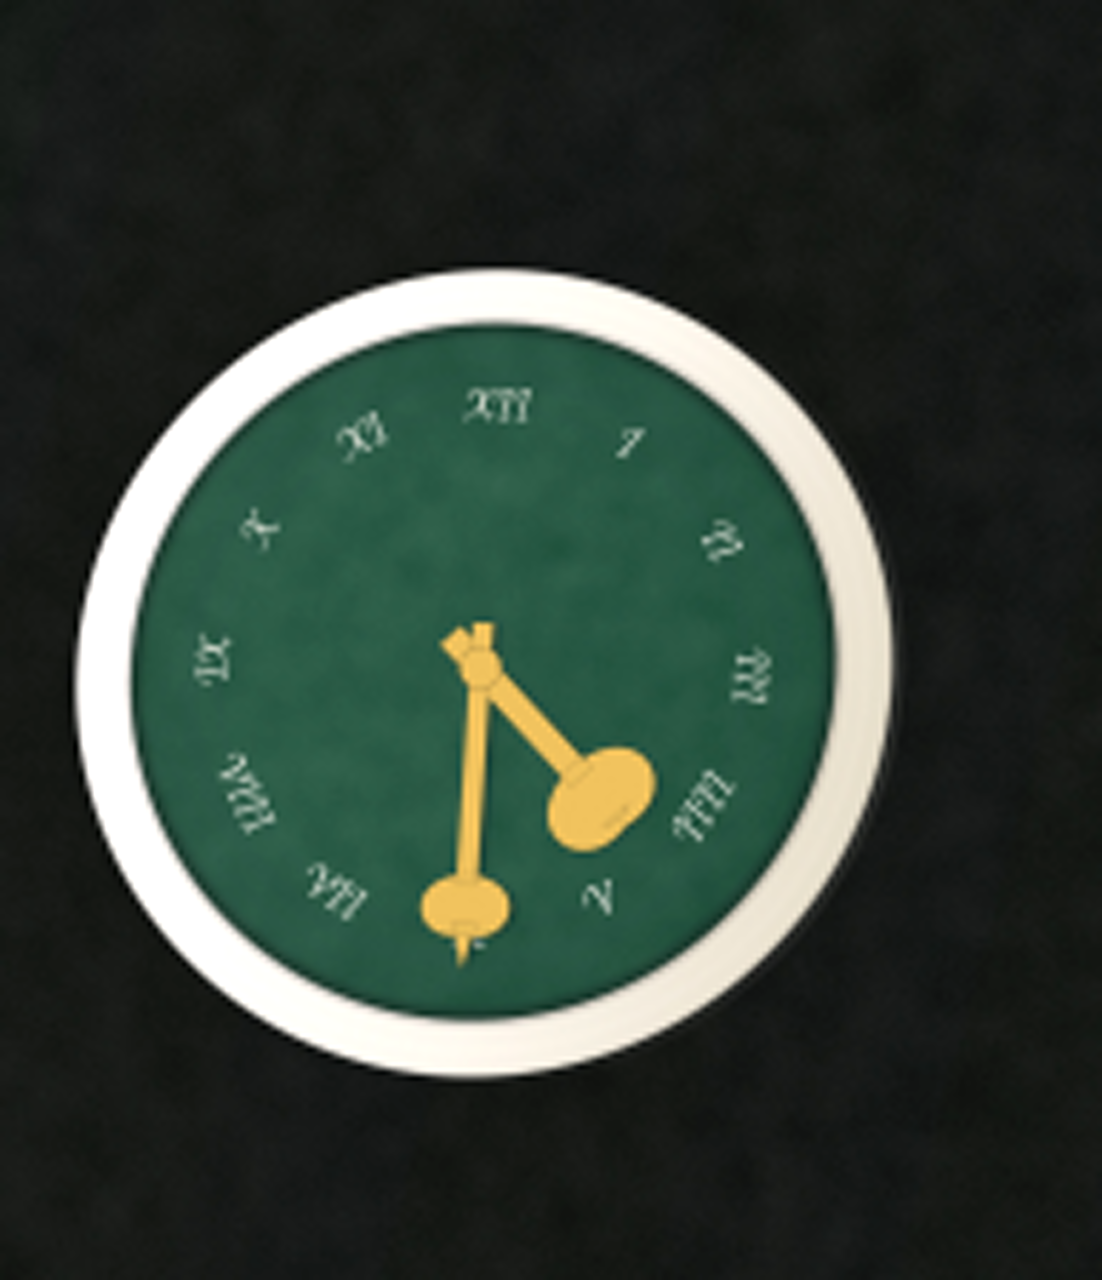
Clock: 4:30
